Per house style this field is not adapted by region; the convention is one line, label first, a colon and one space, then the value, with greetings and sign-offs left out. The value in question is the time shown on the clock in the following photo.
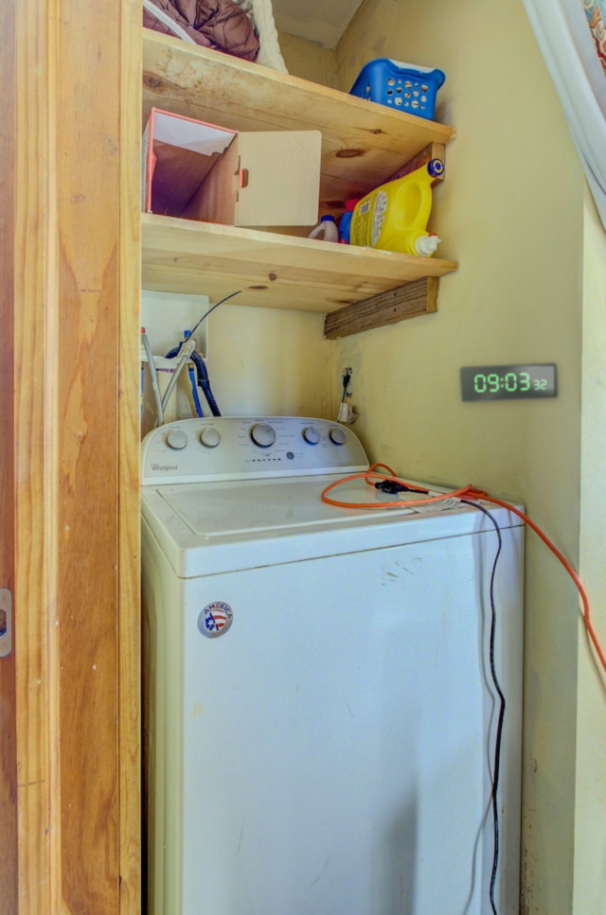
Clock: 9:03
